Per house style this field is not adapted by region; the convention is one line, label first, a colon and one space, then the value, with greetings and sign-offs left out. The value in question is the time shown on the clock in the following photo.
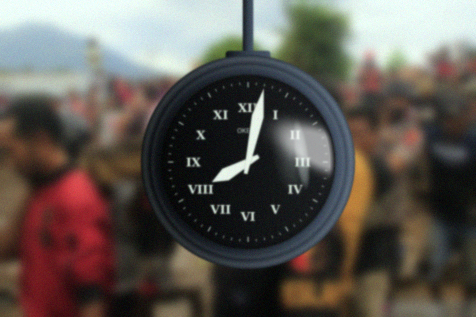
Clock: 8:02
